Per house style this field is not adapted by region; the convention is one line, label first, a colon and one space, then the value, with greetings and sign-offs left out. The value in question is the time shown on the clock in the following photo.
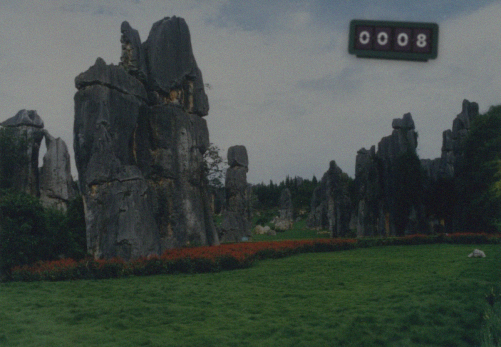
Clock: 0:08
